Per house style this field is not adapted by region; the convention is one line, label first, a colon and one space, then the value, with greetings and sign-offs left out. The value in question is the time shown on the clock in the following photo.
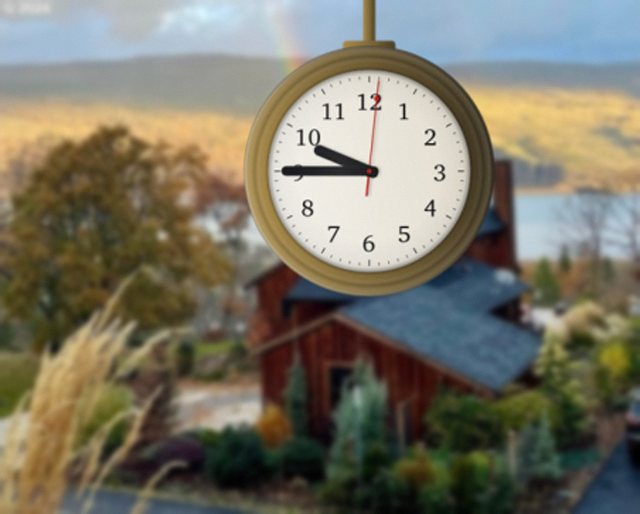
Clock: 9:45:01
